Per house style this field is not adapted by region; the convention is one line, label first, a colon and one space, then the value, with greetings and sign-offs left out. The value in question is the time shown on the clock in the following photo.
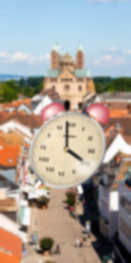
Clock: 3:58
